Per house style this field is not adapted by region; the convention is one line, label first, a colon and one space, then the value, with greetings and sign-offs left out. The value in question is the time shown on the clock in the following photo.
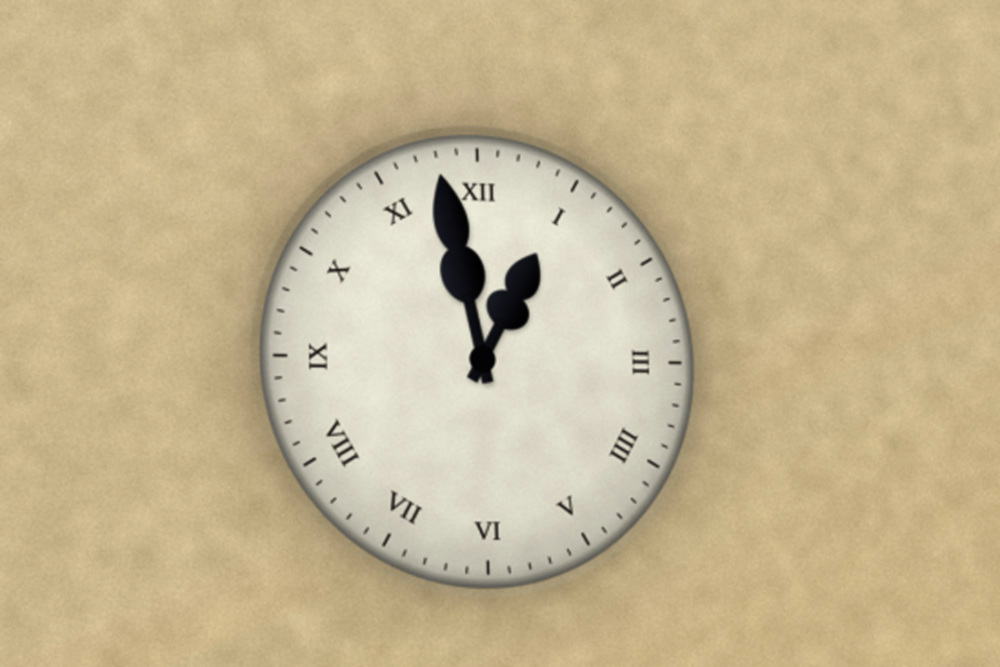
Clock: 12:58
